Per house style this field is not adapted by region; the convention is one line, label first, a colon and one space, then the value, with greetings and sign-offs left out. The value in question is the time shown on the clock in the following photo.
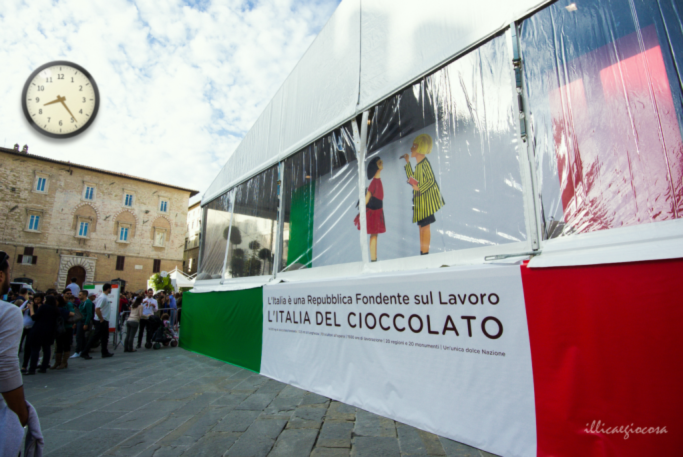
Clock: 8:24
